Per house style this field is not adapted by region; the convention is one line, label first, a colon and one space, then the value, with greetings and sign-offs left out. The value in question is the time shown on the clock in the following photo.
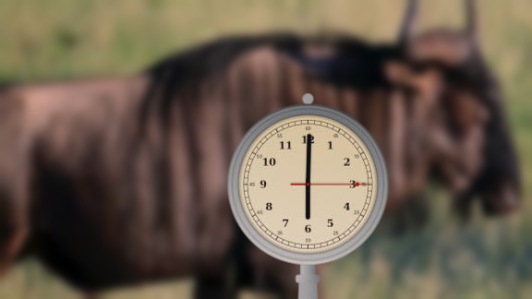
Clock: 6:00:15
